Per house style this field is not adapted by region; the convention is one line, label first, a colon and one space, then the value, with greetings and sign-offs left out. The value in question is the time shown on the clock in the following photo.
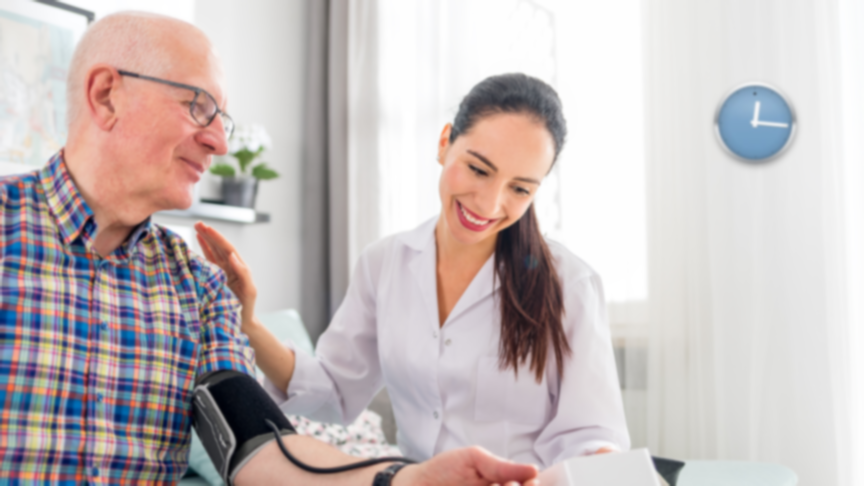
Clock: 12:16
